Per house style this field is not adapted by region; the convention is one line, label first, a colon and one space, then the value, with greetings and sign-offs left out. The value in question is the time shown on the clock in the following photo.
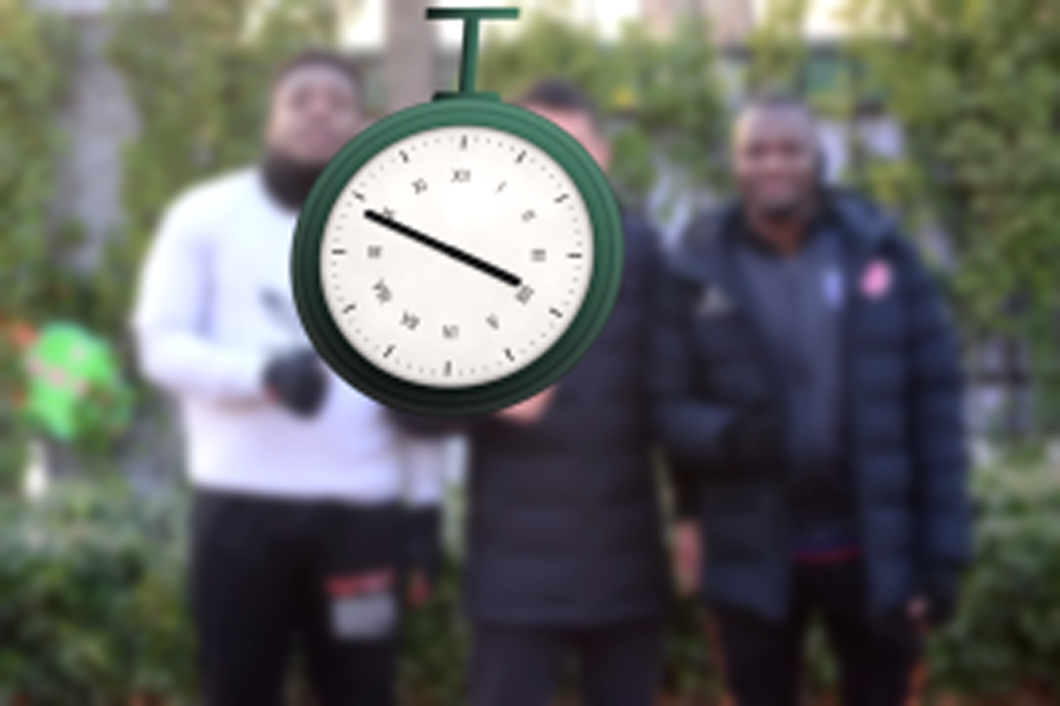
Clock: 3:49
